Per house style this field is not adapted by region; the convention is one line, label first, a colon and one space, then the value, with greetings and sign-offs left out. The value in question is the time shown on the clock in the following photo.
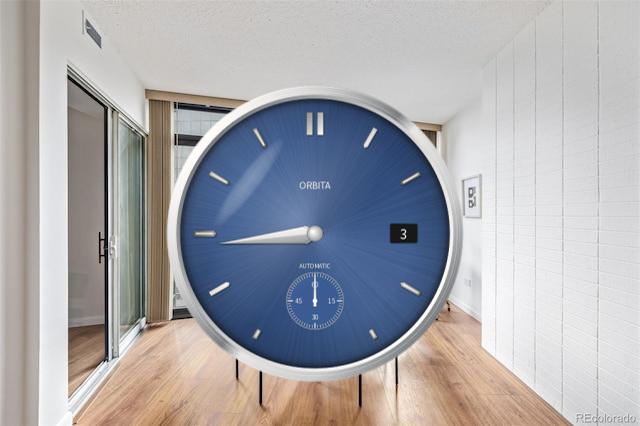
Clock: 8:44
